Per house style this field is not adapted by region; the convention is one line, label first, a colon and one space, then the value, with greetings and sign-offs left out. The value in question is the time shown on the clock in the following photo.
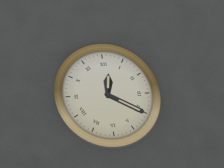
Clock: 12:20
